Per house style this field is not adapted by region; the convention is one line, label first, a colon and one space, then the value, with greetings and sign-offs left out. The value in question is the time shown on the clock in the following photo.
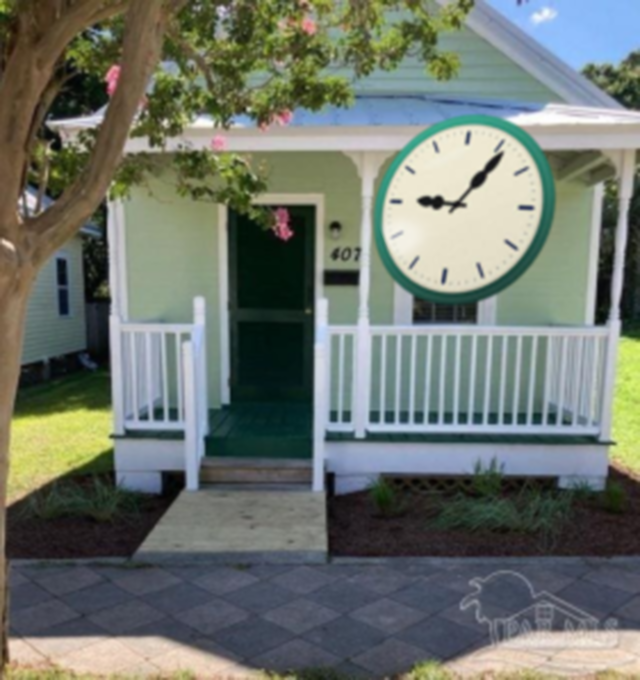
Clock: 9:06
